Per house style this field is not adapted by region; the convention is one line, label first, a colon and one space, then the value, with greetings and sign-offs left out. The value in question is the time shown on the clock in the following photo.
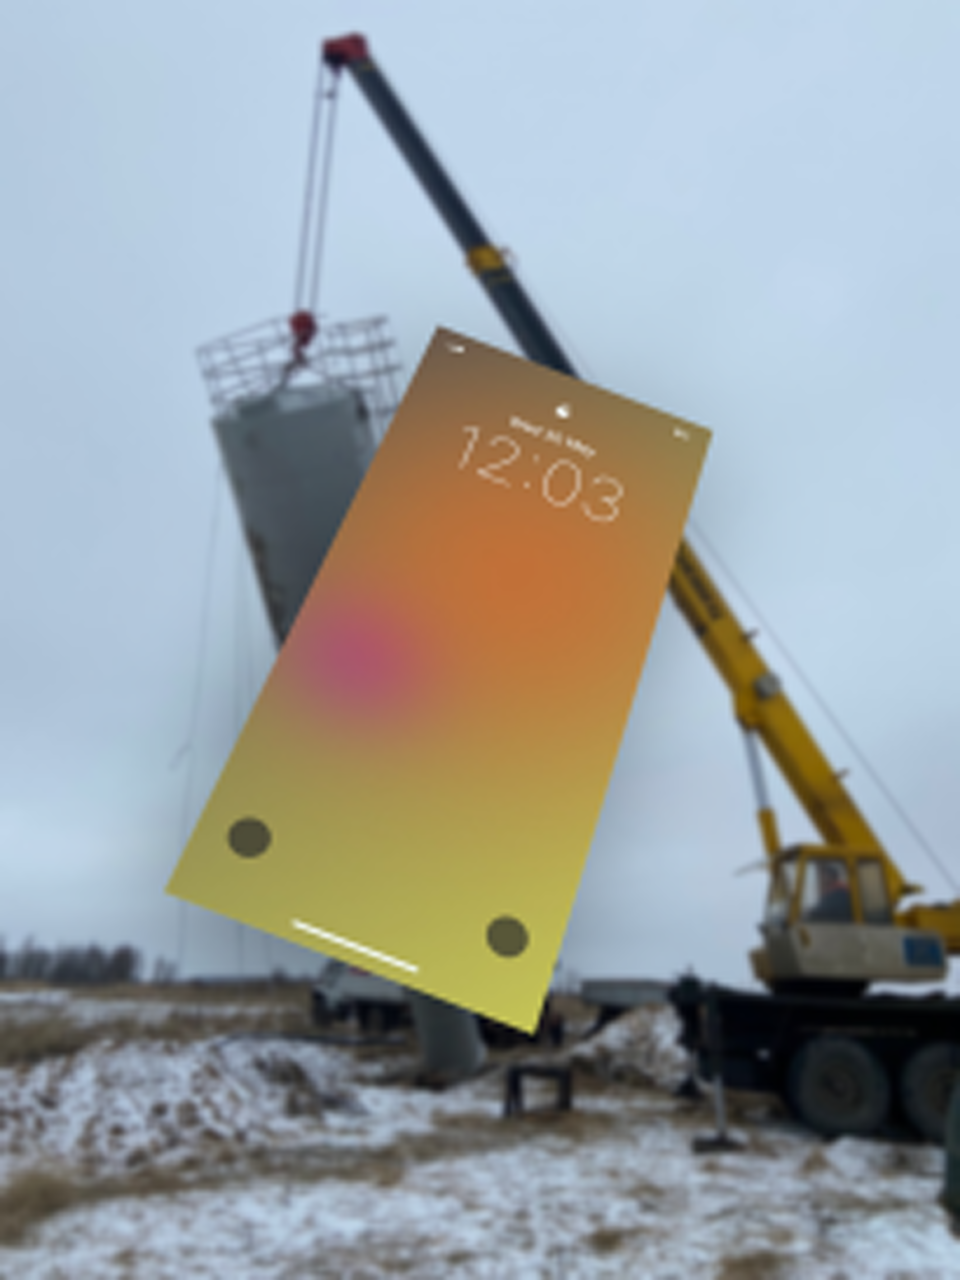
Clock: 12:03
